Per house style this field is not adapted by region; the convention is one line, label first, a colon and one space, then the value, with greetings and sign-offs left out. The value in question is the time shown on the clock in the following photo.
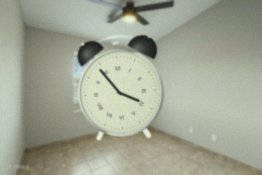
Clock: 3:54
